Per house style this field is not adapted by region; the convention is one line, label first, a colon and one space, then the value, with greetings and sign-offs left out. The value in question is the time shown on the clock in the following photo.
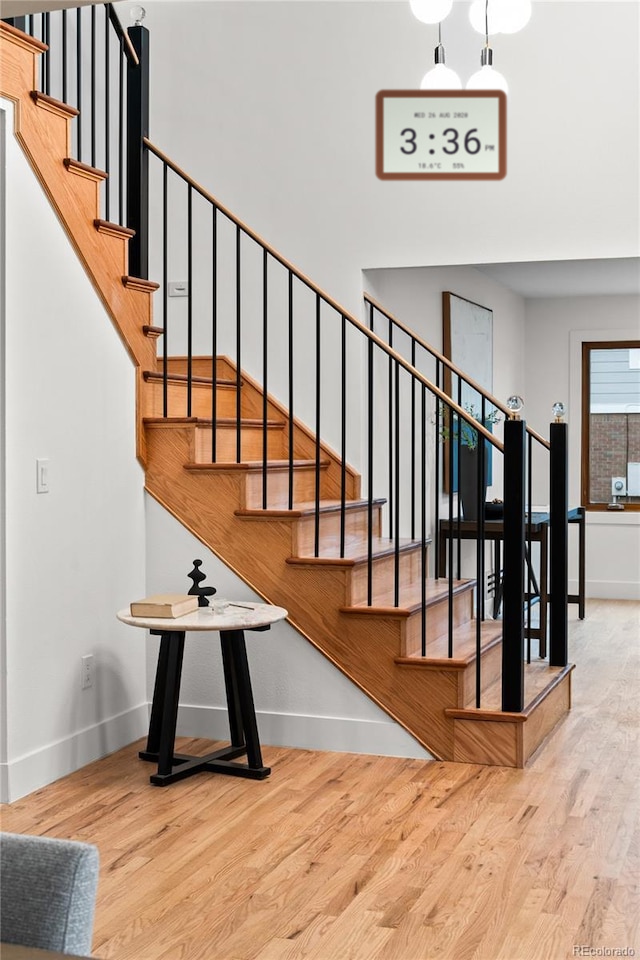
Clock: 3:36
